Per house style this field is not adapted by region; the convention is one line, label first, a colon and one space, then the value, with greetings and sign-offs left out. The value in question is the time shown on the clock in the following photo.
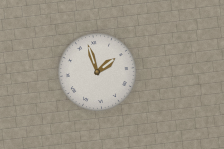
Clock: 1:58
